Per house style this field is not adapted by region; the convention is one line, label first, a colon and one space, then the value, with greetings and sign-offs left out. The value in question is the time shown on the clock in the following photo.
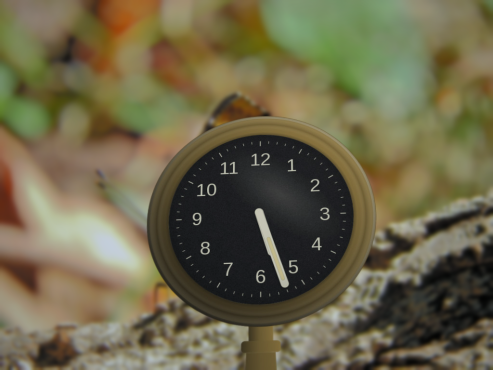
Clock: 5:27
